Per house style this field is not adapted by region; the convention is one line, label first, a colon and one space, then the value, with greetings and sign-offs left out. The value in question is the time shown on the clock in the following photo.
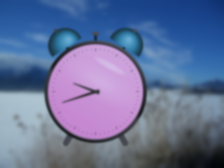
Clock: 9:42
